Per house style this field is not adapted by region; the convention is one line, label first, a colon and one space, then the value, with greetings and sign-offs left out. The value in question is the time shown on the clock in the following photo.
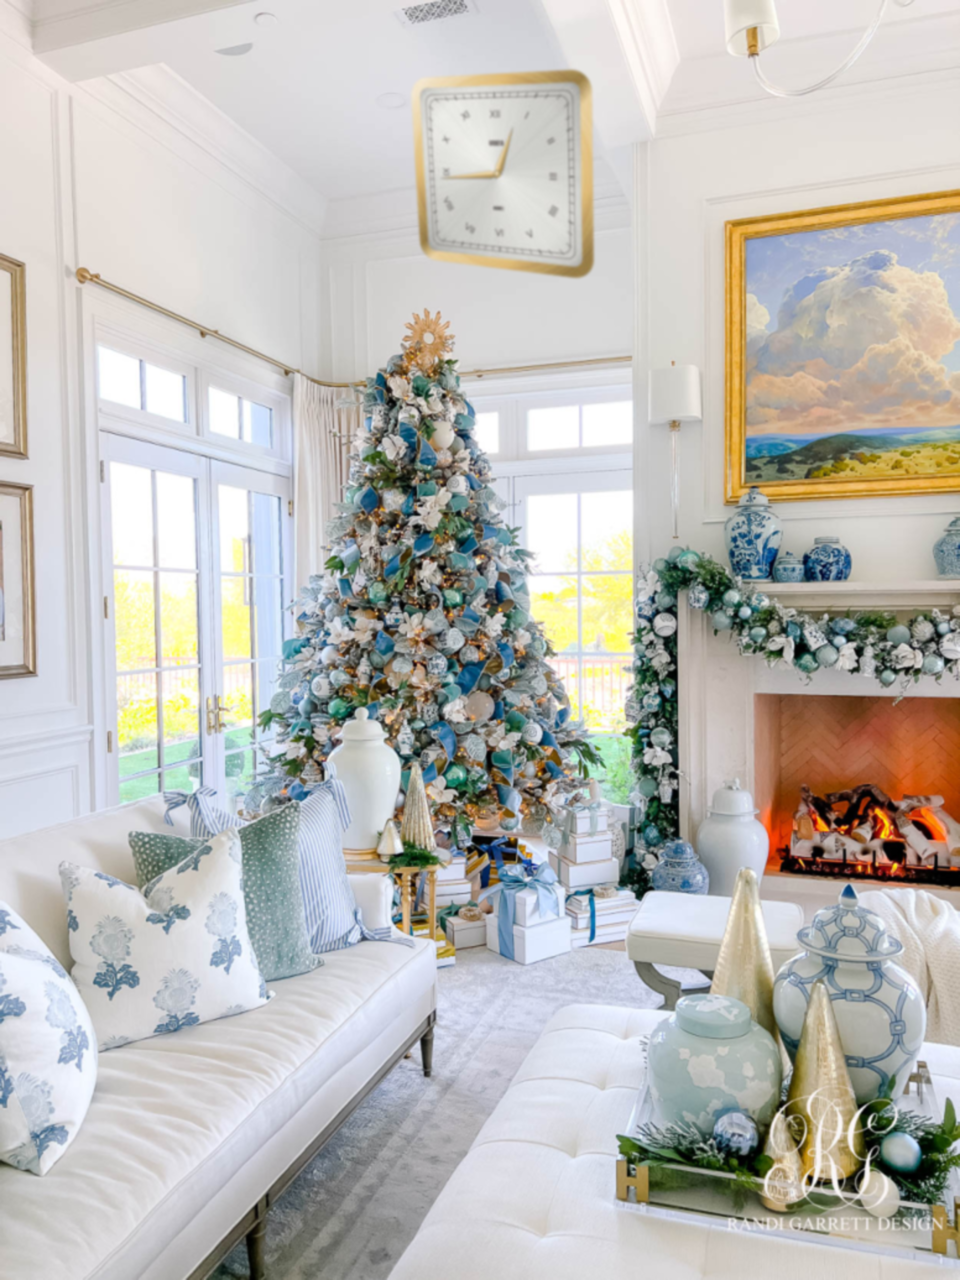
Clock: 12:44
